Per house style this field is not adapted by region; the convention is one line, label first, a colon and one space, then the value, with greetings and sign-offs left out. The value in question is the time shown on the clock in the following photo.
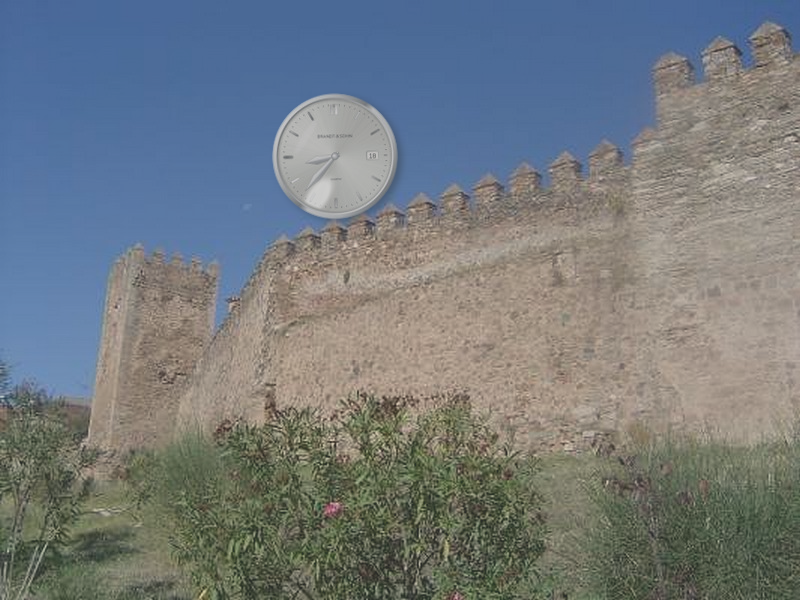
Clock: 8:37
